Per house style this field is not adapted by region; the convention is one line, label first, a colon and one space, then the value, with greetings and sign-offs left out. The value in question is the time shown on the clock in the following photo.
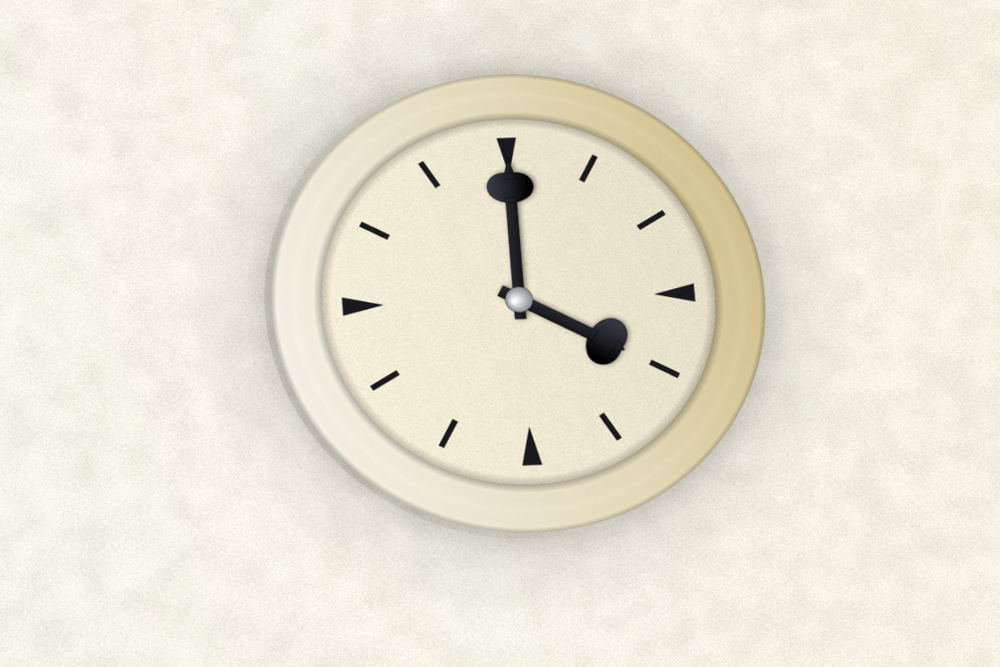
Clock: 4:00
